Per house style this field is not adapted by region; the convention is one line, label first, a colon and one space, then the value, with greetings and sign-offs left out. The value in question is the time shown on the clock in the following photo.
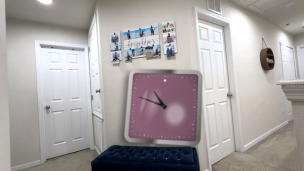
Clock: 10:48
